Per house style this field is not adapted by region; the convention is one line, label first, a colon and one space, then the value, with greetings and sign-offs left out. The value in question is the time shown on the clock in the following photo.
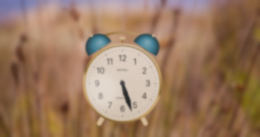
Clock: 5:27
